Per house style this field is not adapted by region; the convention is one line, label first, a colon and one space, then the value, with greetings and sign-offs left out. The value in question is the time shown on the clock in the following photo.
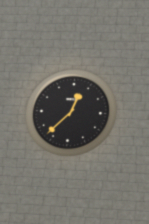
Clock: 12:37
